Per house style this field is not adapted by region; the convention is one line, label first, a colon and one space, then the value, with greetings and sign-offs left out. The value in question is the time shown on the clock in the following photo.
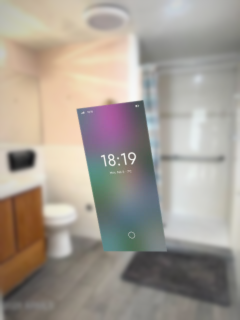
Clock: 18:19
